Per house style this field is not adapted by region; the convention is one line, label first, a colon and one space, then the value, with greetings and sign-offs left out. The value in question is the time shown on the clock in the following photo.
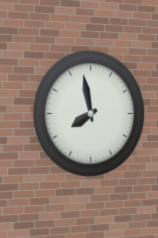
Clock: 7:58
